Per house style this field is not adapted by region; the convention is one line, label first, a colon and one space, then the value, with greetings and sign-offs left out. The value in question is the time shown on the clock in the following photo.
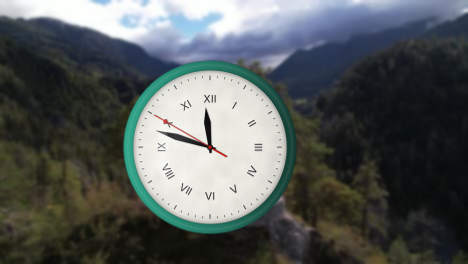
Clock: 11:47:50
